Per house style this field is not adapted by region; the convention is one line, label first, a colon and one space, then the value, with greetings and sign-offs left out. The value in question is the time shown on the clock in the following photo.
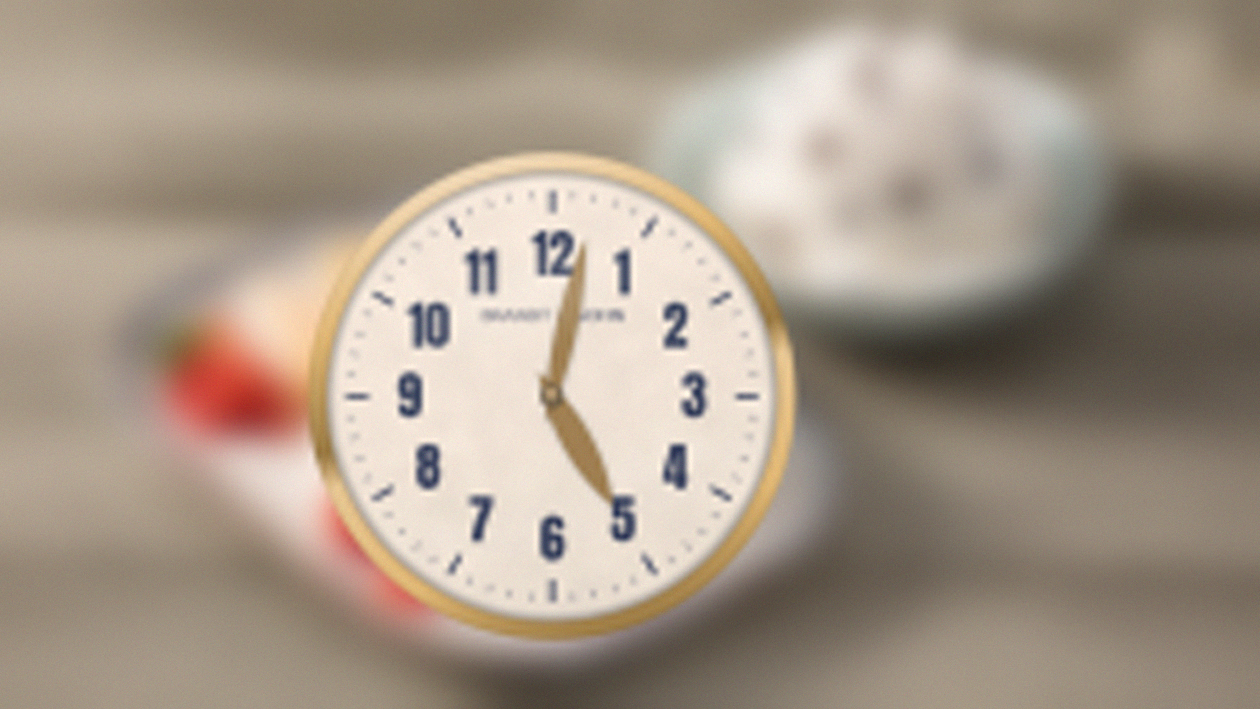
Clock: 5:02
